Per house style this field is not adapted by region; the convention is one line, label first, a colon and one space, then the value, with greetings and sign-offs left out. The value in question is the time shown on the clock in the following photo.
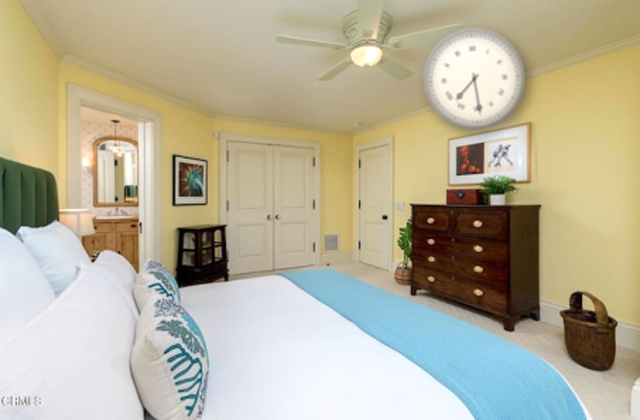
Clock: 7:29
